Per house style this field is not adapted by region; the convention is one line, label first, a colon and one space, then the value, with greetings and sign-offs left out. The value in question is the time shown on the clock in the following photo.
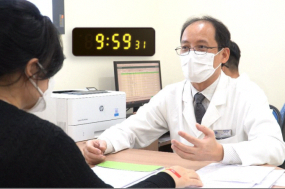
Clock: 9:59:31
